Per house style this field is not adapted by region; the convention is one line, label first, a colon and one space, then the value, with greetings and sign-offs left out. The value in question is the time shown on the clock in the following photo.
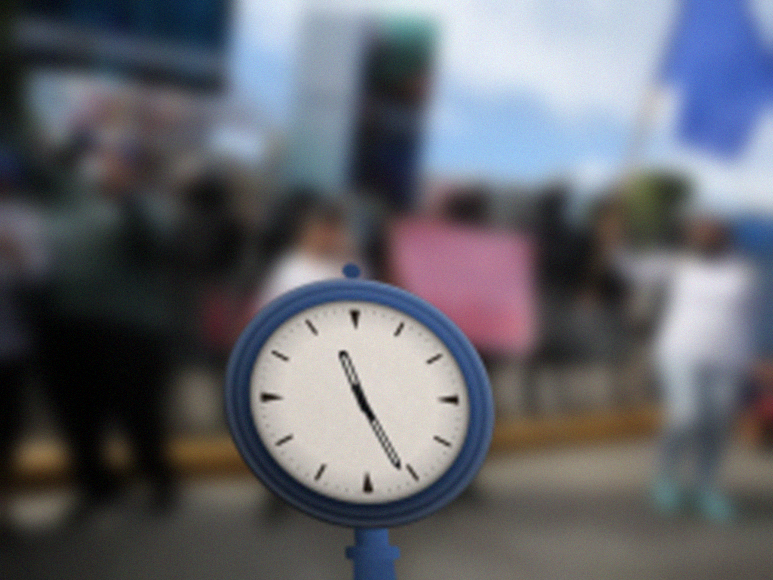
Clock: 11:26
